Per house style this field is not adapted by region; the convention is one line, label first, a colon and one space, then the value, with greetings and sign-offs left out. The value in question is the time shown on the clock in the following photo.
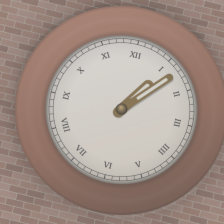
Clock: 1:07
